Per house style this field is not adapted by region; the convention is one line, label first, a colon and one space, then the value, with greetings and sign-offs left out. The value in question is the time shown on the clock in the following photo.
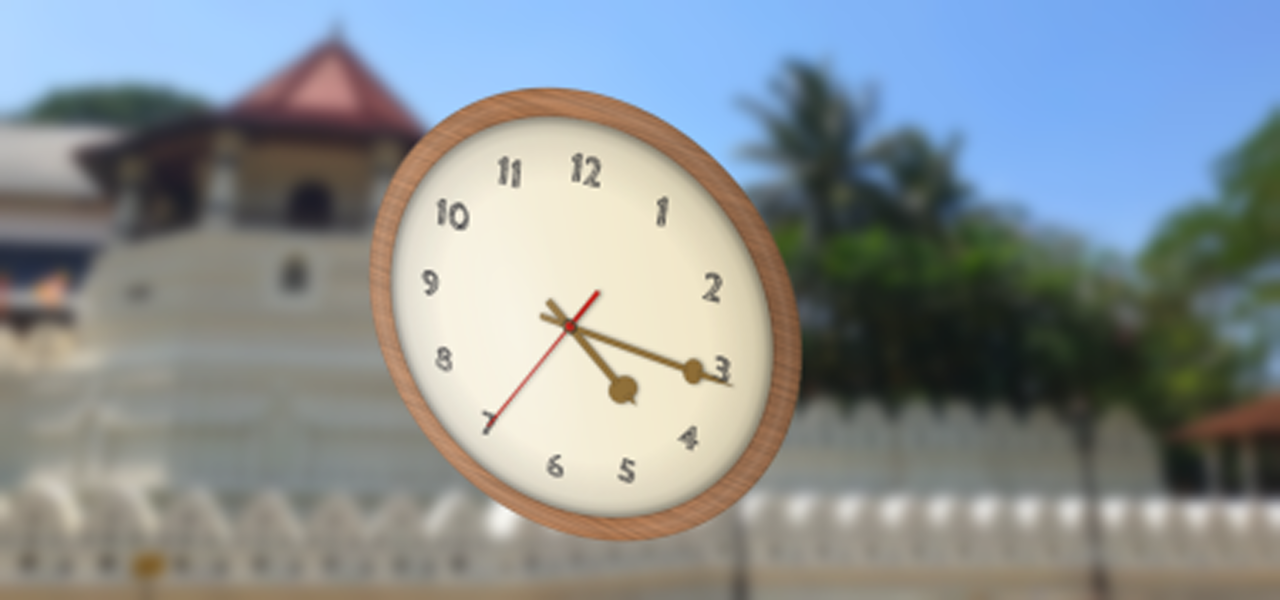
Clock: 4:15:35
